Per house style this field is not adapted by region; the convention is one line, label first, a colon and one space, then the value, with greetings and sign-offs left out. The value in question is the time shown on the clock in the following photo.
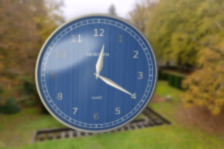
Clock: 12:20
